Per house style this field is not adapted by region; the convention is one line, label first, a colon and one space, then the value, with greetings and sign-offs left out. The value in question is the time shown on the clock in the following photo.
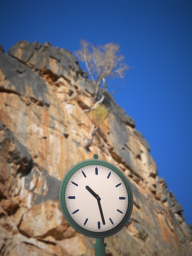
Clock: 10:28
